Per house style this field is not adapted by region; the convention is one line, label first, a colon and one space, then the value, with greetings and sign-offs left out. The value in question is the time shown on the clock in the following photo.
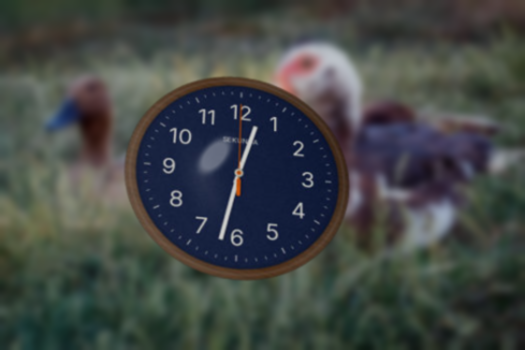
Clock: 12:32:00
